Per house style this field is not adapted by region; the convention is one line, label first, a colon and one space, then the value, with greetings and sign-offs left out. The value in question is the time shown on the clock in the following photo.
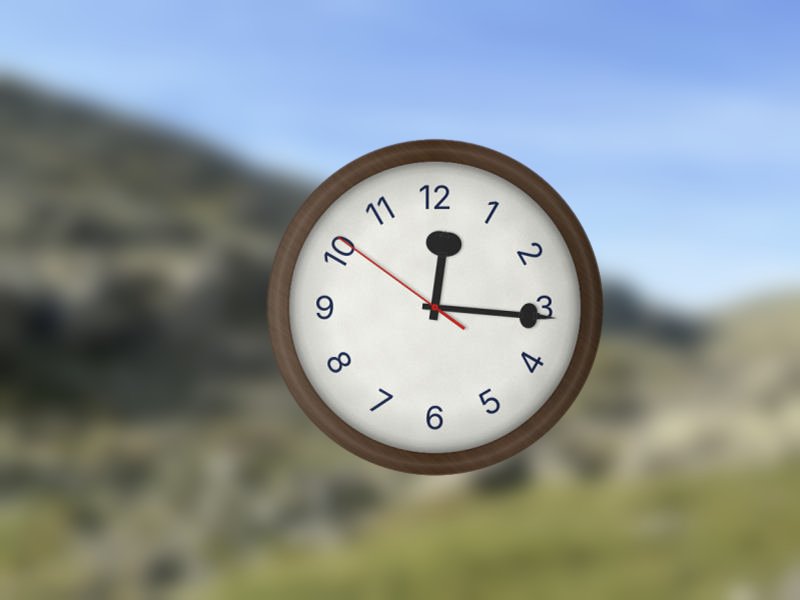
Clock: 12:15:51
